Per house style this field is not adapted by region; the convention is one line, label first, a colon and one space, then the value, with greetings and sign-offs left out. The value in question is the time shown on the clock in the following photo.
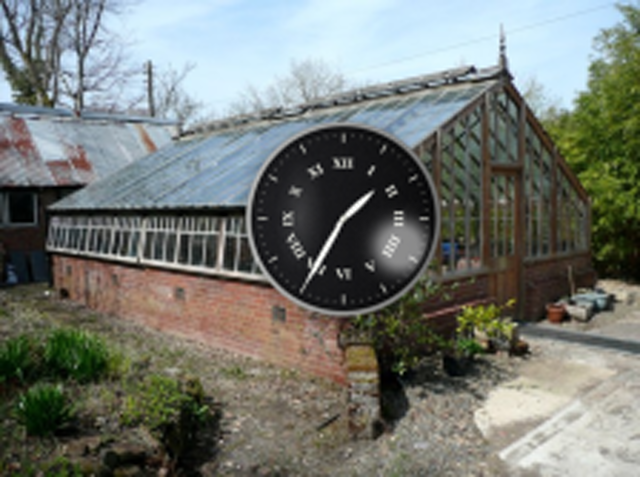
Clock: 1:35
